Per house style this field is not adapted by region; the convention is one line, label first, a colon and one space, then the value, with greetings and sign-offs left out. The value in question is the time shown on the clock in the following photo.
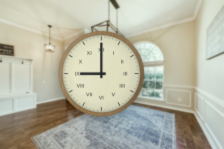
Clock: 9:00
